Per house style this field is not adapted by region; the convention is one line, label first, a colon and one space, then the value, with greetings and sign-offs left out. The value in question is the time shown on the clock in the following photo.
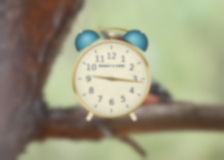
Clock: 9:16
